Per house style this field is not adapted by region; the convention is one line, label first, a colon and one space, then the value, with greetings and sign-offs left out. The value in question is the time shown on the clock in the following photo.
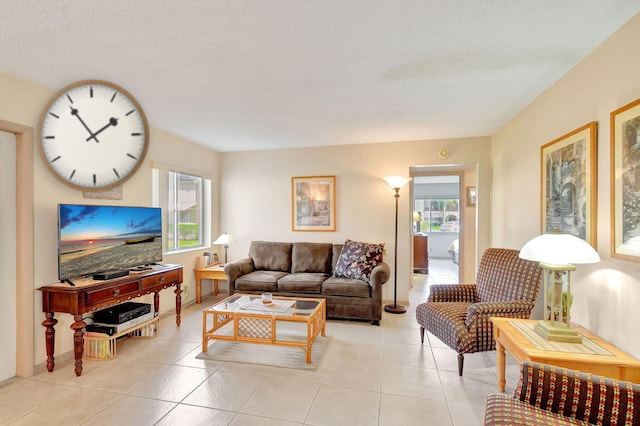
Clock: 1:54
